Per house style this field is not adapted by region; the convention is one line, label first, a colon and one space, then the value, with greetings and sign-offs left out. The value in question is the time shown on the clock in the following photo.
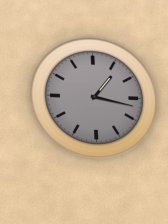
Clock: 1:17
